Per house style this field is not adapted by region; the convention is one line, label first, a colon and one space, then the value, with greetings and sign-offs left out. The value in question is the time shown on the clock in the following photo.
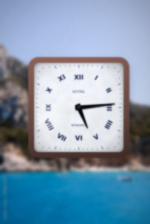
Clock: 5:14
